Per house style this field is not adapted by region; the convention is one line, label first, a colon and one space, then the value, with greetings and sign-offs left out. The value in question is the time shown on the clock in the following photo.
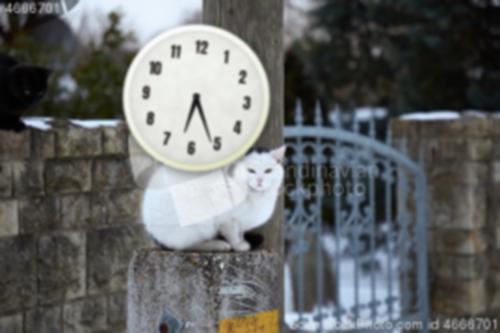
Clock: 6:26
